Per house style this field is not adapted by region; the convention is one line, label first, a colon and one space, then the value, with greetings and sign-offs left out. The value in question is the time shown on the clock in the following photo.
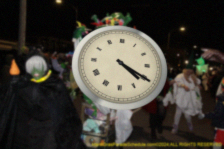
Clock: 4:20
